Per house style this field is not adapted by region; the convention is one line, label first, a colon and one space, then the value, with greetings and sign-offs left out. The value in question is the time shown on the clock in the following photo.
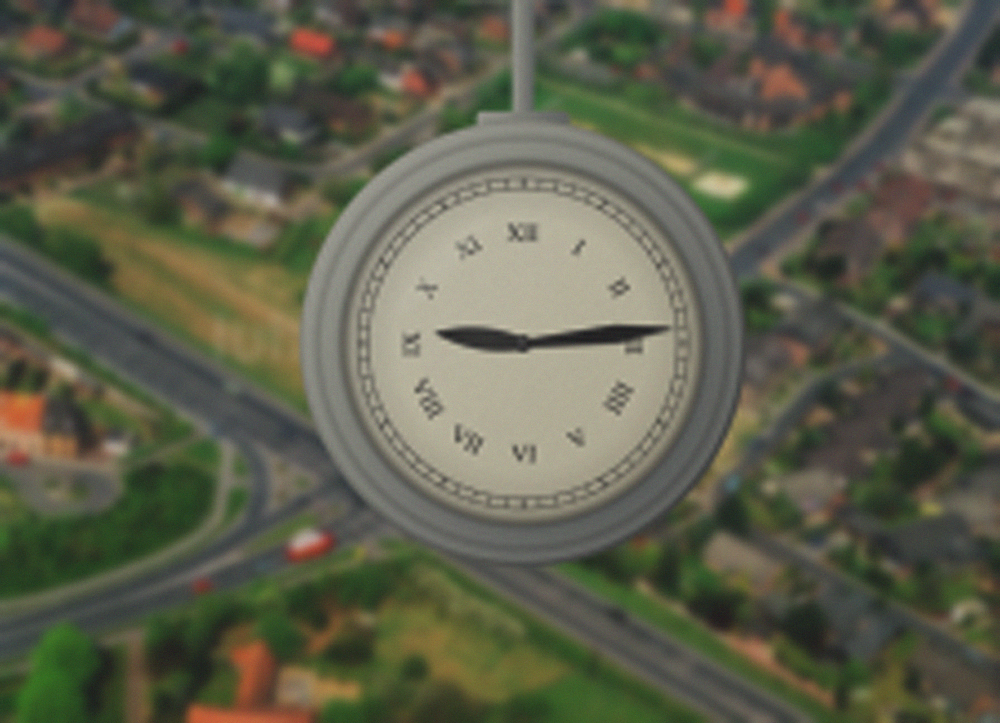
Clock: 9:14
